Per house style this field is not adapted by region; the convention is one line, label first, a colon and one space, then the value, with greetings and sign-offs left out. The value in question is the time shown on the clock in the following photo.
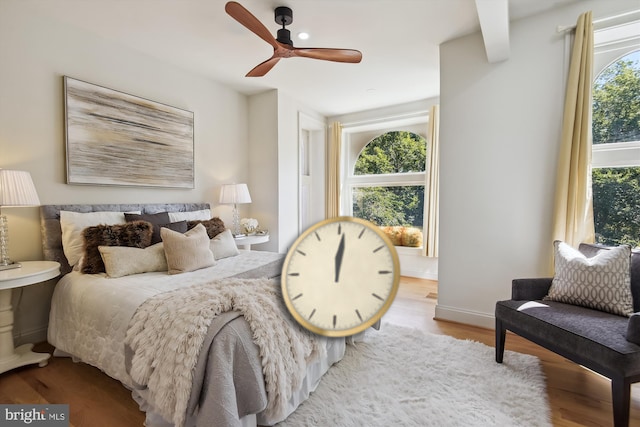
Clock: 12:01
